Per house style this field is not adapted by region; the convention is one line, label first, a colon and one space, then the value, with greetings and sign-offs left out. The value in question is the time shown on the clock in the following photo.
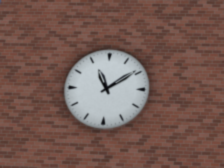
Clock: 11:09
